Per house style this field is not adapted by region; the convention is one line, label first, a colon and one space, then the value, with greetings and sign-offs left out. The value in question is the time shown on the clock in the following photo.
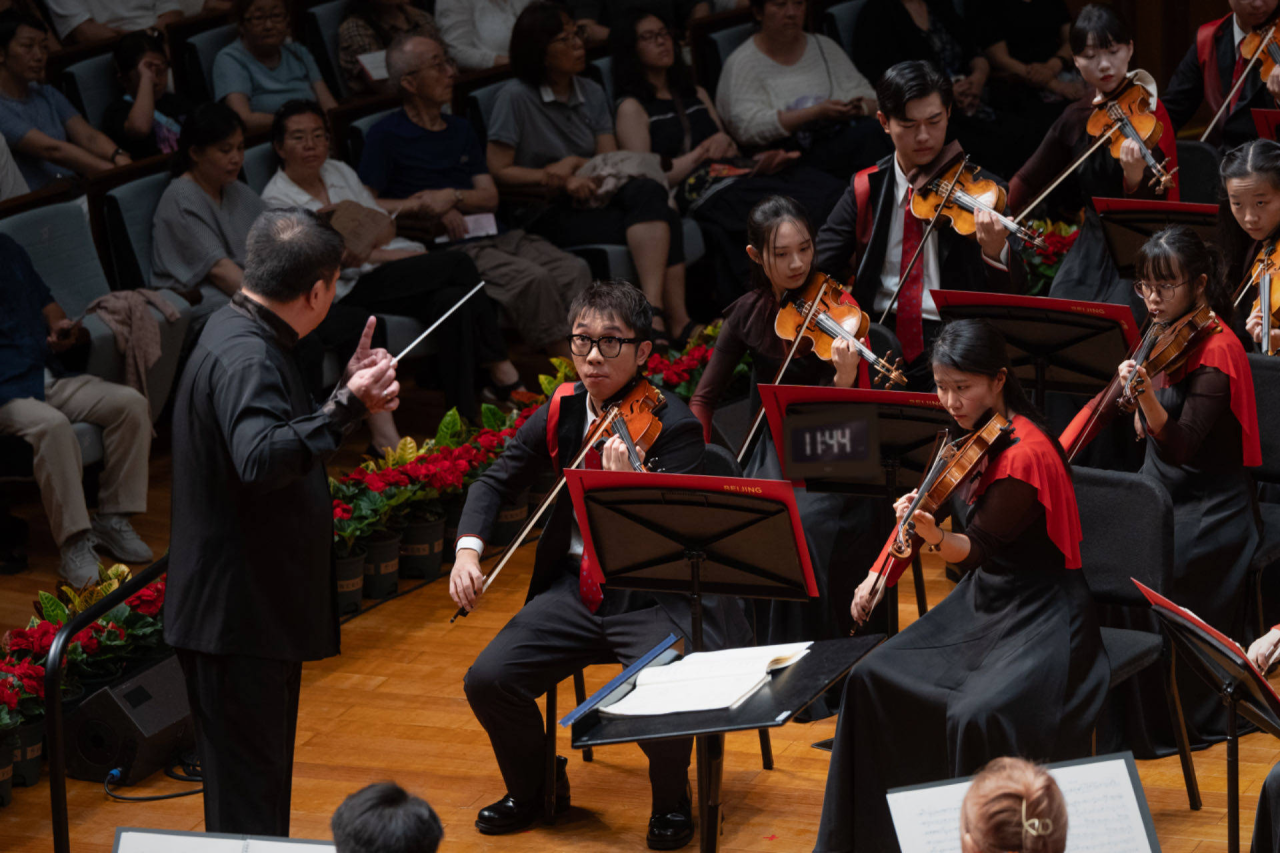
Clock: 11:44
